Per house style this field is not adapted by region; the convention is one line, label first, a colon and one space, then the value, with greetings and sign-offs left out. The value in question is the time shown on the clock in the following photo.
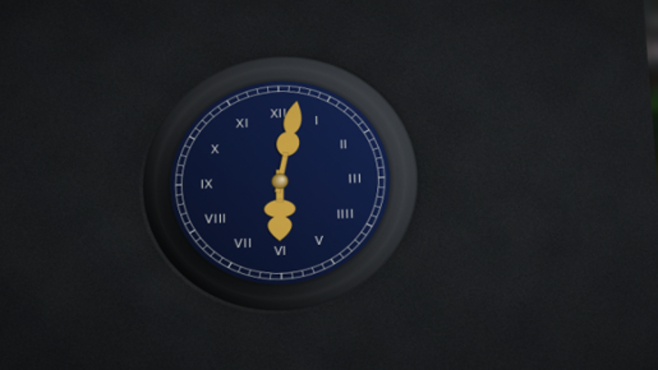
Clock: 6:02
